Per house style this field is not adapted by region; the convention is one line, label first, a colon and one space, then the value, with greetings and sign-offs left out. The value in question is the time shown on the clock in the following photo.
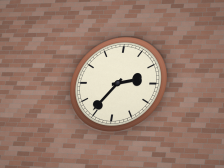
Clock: 2:36
